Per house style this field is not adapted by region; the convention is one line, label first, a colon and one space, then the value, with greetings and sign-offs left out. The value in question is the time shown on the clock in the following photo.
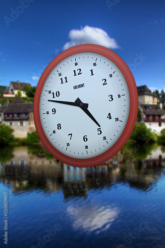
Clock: 4:48
